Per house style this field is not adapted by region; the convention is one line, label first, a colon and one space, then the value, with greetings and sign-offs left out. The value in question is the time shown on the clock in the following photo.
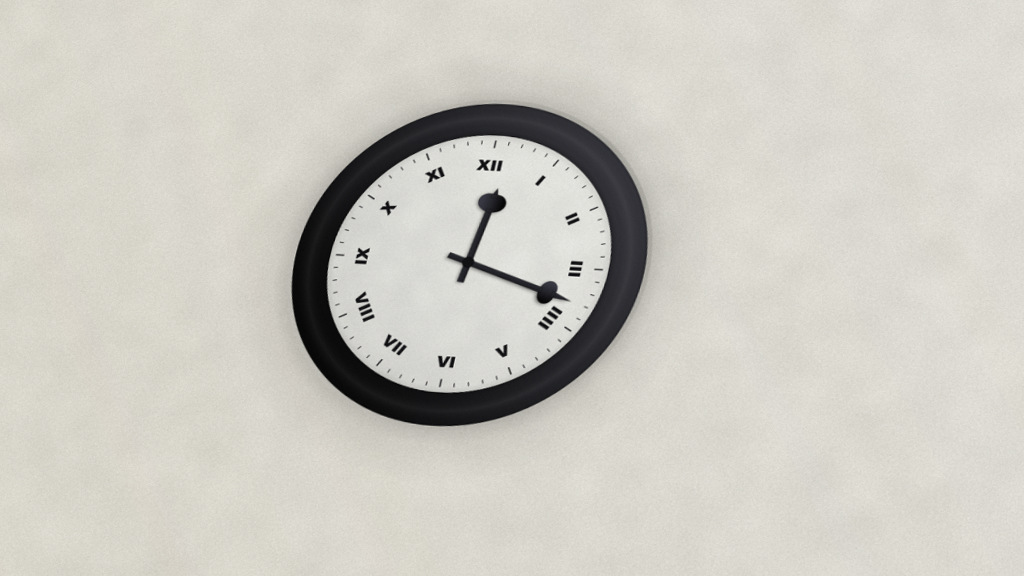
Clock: 12:18
